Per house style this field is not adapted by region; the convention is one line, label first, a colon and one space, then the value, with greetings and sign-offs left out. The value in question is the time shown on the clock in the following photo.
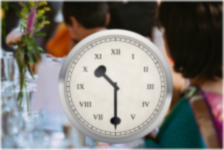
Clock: 10:30
